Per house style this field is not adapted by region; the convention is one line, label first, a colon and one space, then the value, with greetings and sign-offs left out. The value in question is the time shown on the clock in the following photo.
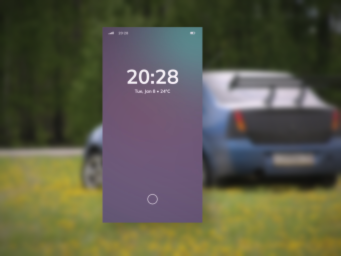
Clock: 20:28
